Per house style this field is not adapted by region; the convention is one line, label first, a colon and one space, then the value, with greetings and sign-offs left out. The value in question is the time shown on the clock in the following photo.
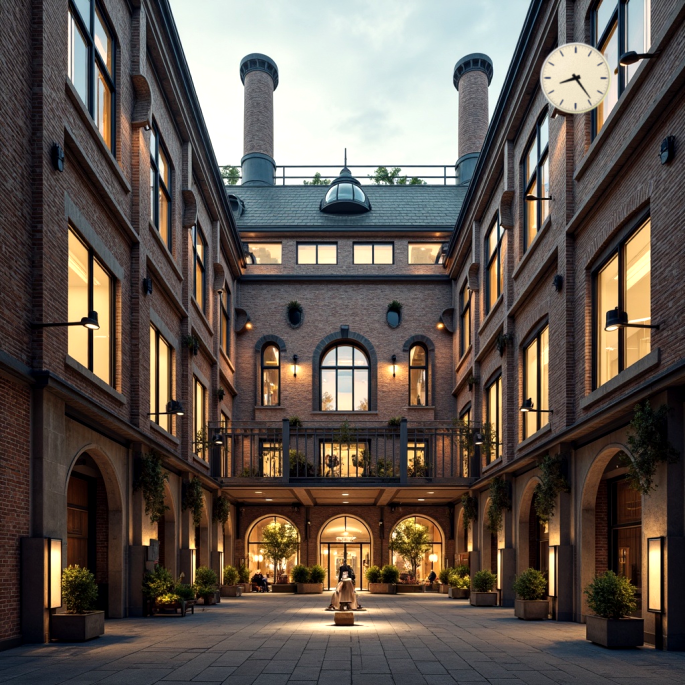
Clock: 8:24
